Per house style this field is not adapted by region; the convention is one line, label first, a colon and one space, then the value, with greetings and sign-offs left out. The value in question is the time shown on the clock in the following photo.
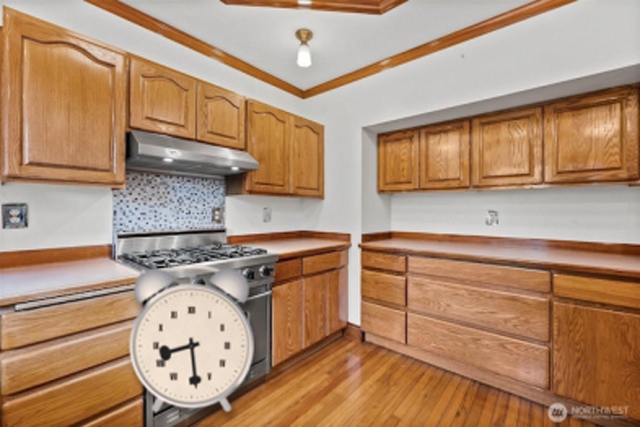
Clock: 8:29
